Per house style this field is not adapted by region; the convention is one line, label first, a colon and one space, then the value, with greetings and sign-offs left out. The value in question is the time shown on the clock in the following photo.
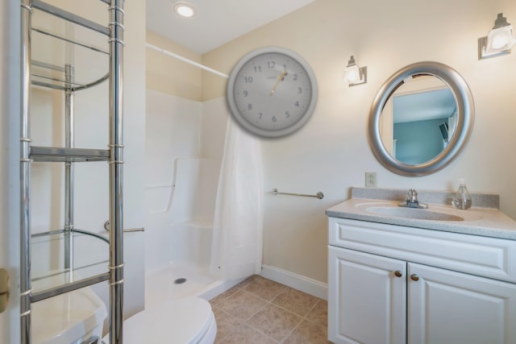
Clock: 1:06
